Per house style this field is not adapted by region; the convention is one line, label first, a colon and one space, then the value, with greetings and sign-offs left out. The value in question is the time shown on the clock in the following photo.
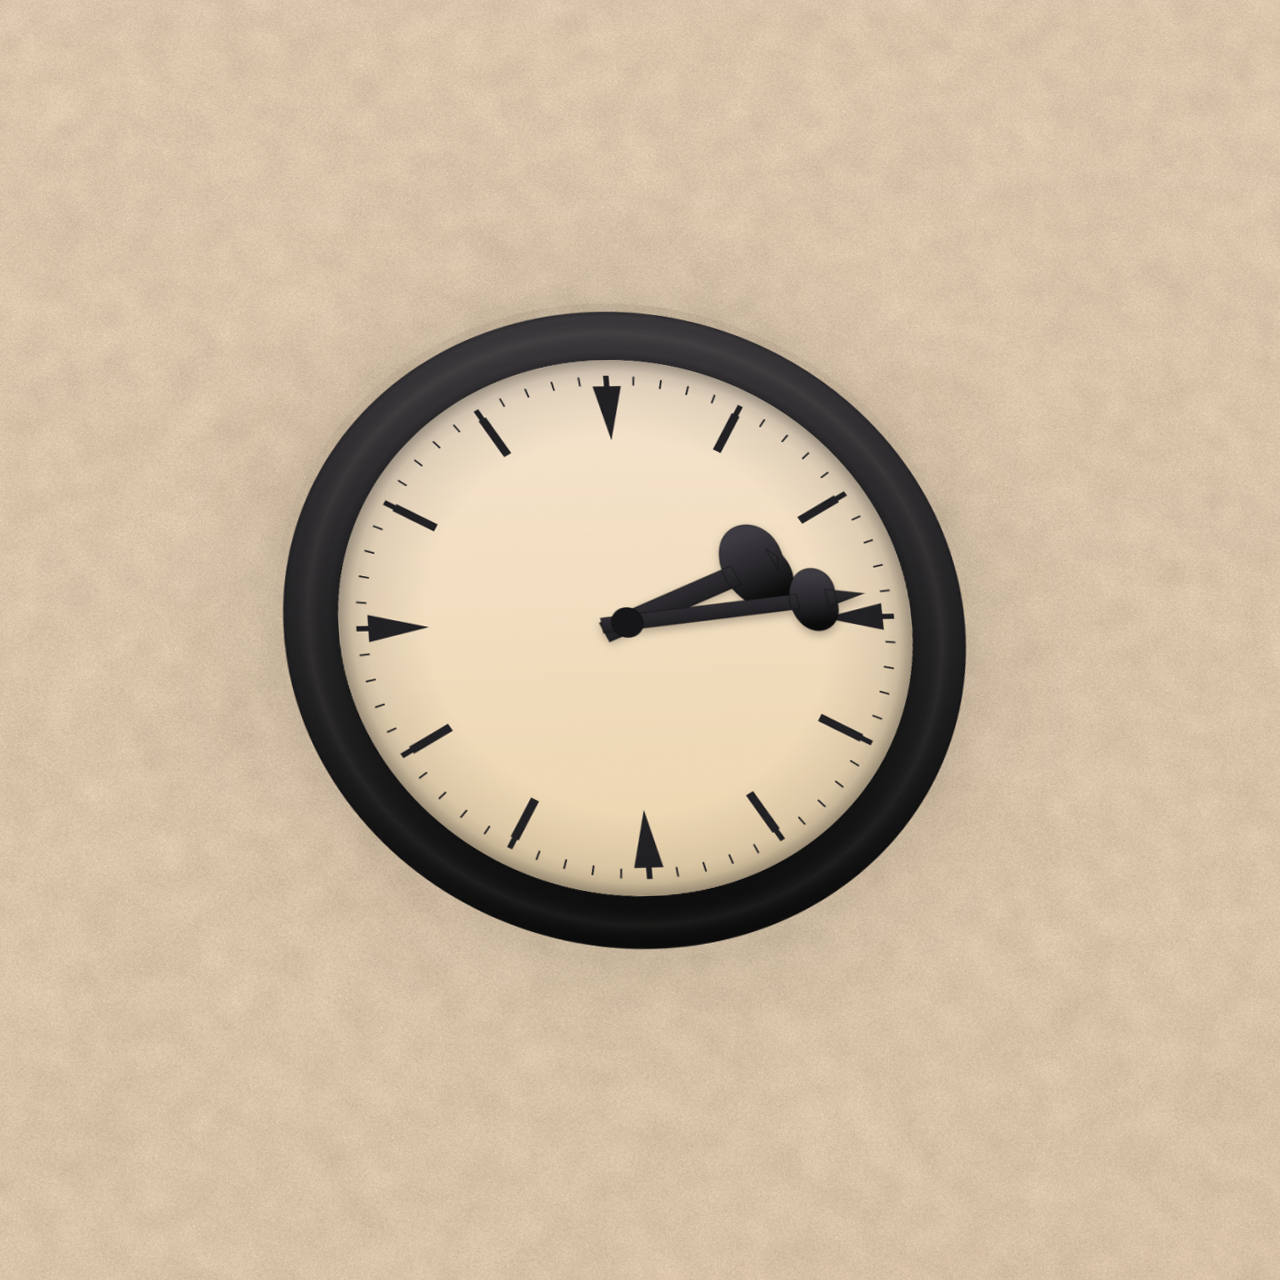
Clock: 2:14
